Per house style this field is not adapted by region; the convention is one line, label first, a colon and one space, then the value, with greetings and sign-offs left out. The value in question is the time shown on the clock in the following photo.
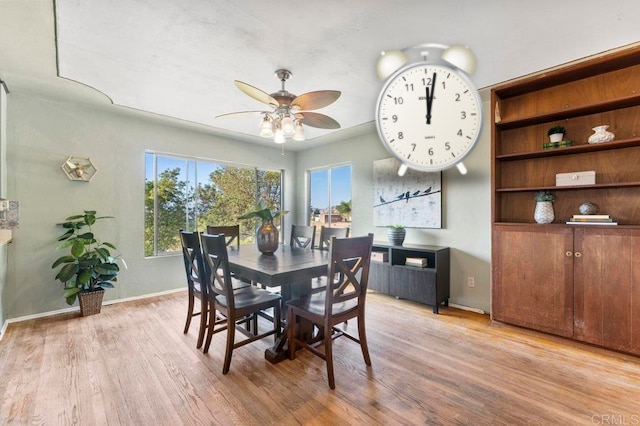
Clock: 12:02
